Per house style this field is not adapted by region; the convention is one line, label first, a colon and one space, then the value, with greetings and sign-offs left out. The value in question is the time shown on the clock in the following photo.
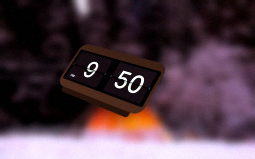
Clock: 9:50
